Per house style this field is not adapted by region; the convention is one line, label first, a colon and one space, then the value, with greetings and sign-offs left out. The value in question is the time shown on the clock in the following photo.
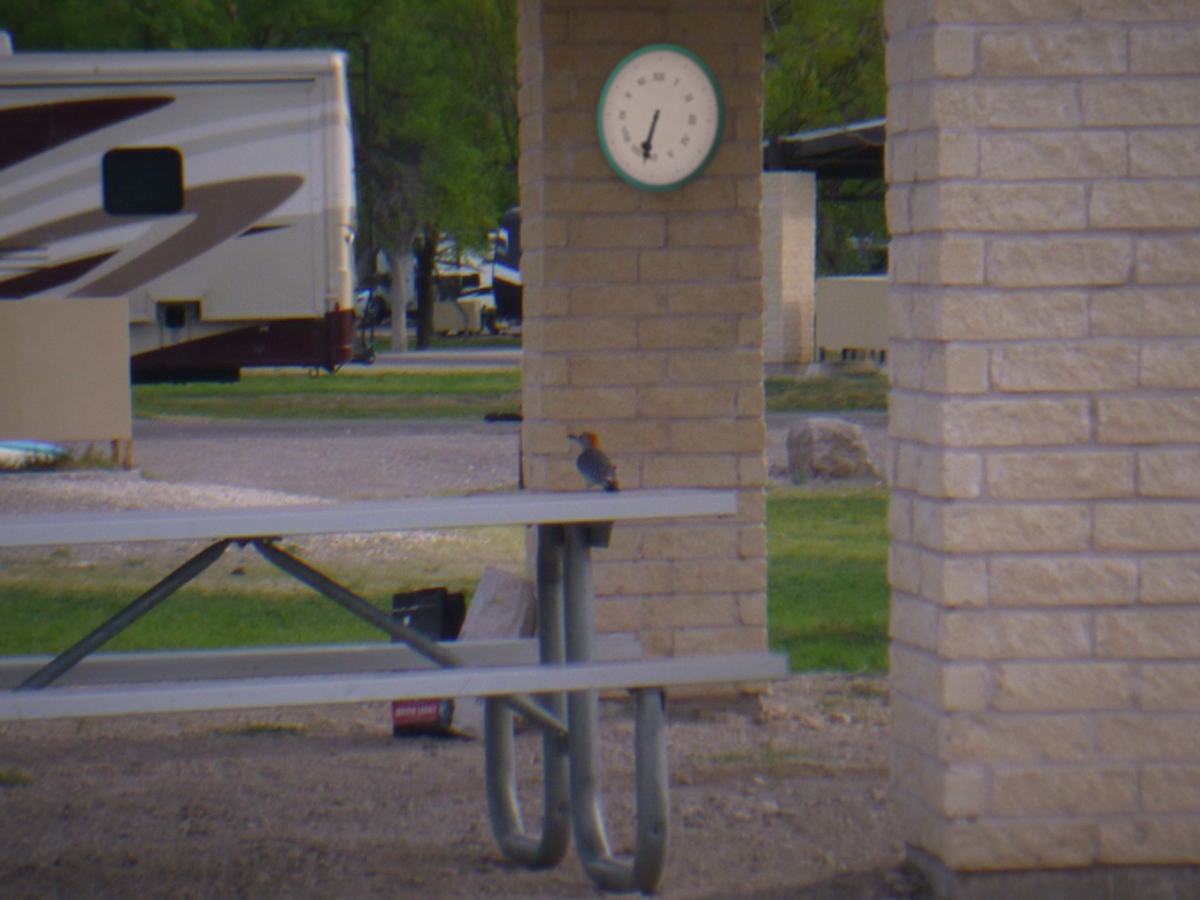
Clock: 6:32
